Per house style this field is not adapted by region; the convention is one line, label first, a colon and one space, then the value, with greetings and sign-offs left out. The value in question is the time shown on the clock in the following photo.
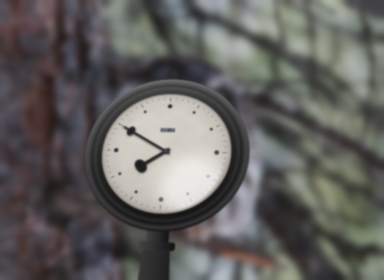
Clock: 7:50
